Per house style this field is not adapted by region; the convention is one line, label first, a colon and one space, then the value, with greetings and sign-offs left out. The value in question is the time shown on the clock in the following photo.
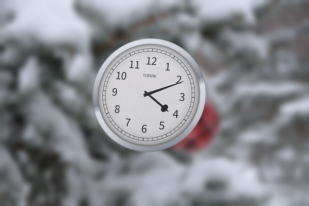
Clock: 4:11
